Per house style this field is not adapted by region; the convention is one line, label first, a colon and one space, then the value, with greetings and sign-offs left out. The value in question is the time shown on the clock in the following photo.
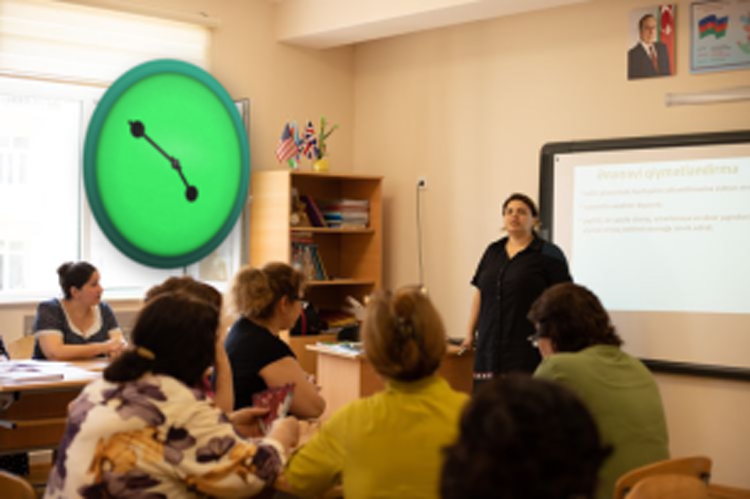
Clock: 4:51
